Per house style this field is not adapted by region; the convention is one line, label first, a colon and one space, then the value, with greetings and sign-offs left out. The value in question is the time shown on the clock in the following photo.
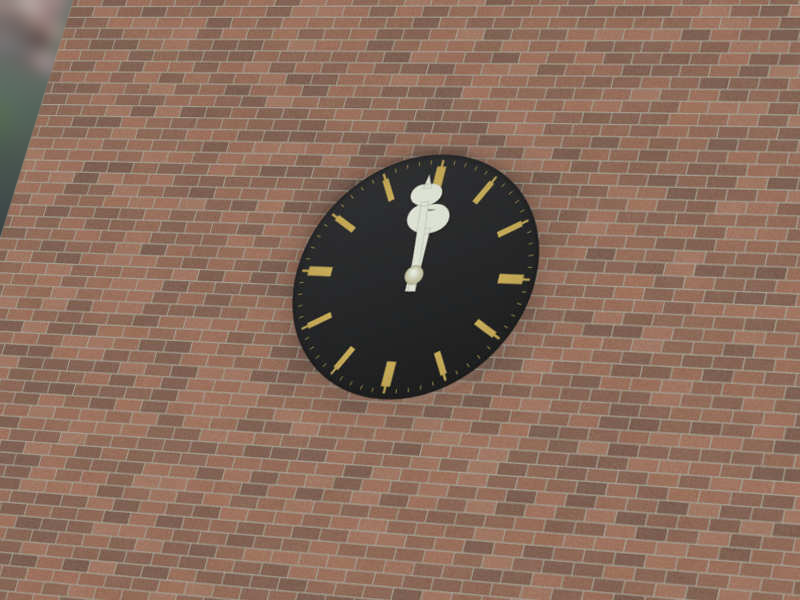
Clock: 11:59
